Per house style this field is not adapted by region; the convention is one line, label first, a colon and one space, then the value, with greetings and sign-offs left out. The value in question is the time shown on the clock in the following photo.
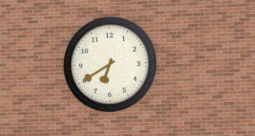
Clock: 6:40
